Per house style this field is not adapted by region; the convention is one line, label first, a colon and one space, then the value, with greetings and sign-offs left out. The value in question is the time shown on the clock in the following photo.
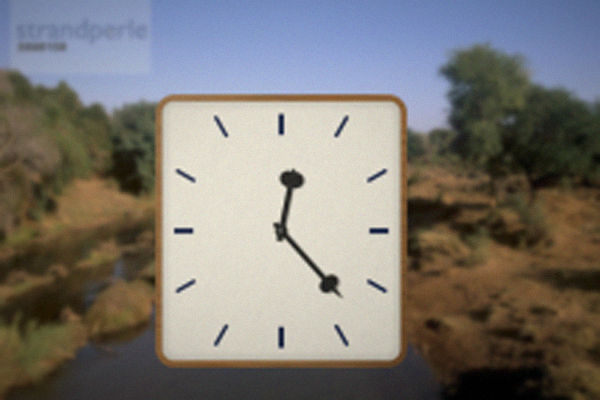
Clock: 12:23
